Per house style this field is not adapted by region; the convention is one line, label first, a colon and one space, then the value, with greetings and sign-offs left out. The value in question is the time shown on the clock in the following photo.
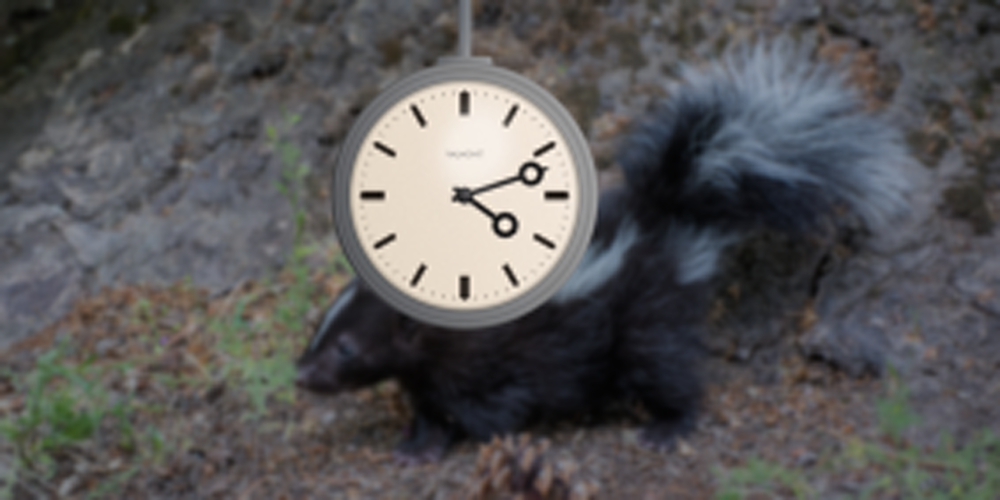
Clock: 4:12
